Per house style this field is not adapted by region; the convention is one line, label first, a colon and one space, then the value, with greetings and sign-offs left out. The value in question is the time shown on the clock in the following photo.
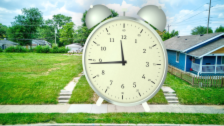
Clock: 11:44
